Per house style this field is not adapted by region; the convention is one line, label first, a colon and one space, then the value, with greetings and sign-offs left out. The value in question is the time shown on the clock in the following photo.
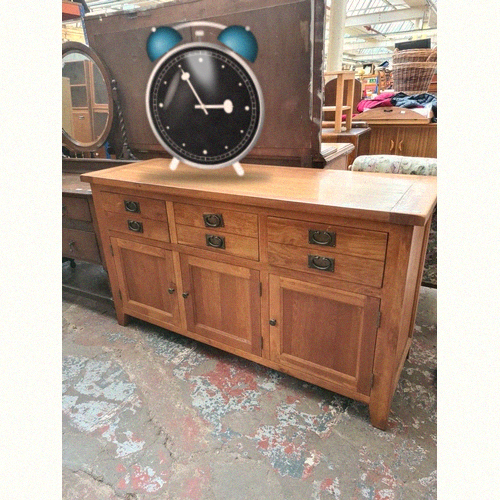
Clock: 2:55
